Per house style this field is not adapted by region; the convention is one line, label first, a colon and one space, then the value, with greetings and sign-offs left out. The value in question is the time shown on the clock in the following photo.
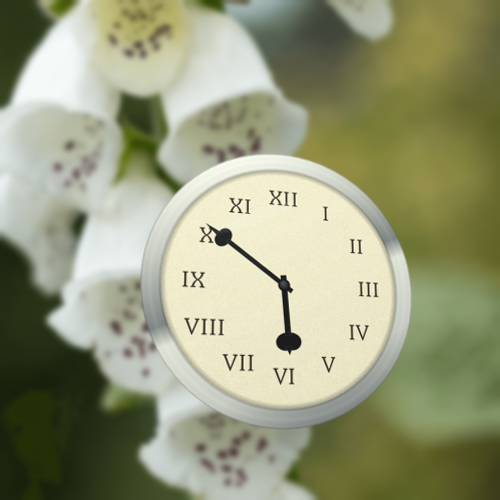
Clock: 5:51
